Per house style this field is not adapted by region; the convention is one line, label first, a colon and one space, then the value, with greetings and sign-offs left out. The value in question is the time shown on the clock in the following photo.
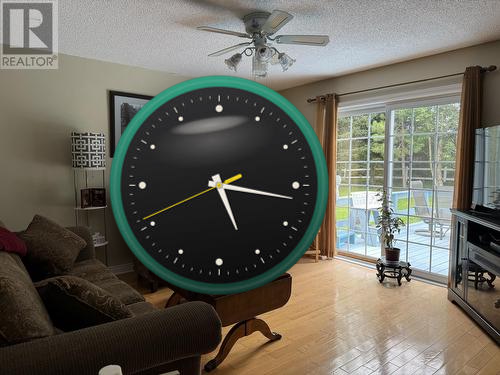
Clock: 5:16:41
